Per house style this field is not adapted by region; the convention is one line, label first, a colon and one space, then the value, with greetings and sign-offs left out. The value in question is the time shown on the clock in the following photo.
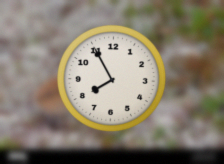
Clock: 7:55
